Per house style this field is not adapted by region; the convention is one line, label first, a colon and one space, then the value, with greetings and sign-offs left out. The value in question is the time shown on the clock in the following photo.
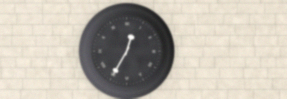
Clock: 12:35
